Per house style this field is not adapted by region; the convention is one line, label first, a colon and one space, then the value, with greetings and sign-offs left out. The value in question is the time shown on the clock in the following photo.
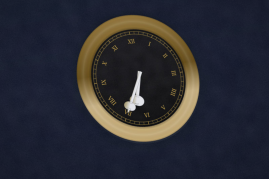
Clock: 6:35
